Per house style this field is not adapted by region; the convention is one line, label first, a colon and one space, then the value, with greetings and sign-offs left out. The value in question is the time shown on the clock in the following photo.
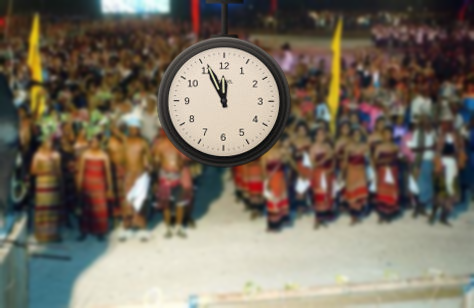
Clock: 11:56
